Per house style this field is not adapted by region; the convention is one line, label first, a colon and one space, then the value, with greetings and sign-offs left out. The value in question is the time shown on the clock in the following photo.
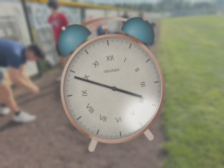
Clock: 3:49
